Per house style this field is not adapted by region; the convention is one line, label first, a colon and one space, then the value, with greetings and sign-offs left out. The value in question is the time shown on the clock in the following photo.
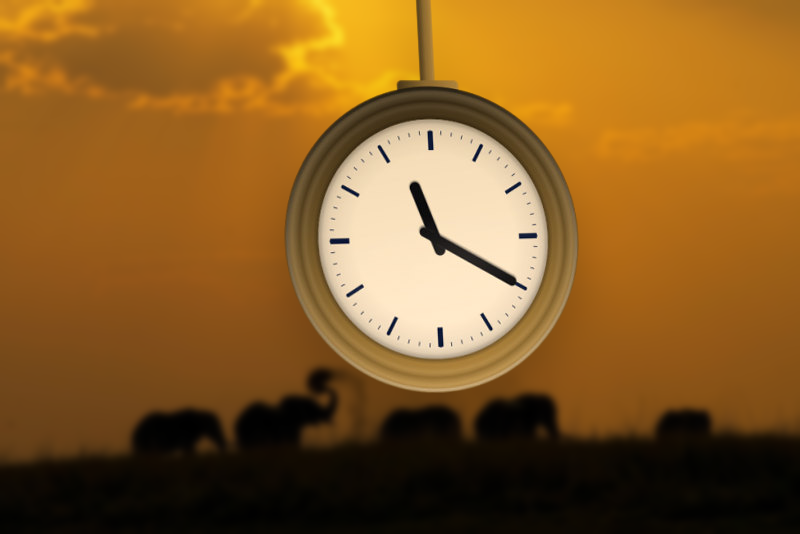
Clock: 11:20
